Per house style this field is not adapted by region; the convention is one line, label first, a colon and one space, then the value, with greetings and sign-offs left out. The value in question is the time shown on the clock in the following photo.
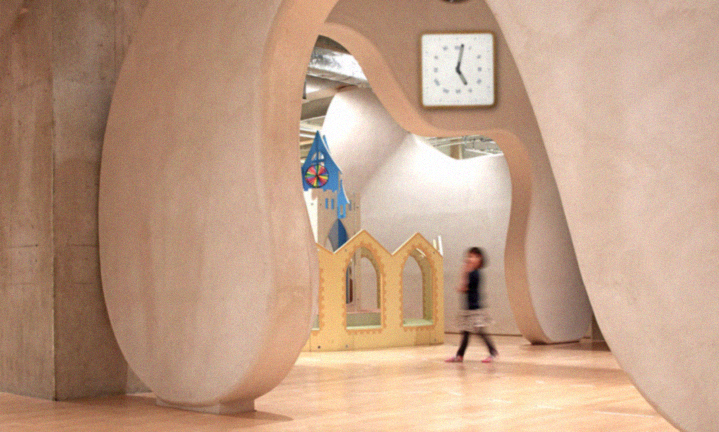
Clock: 5:02
